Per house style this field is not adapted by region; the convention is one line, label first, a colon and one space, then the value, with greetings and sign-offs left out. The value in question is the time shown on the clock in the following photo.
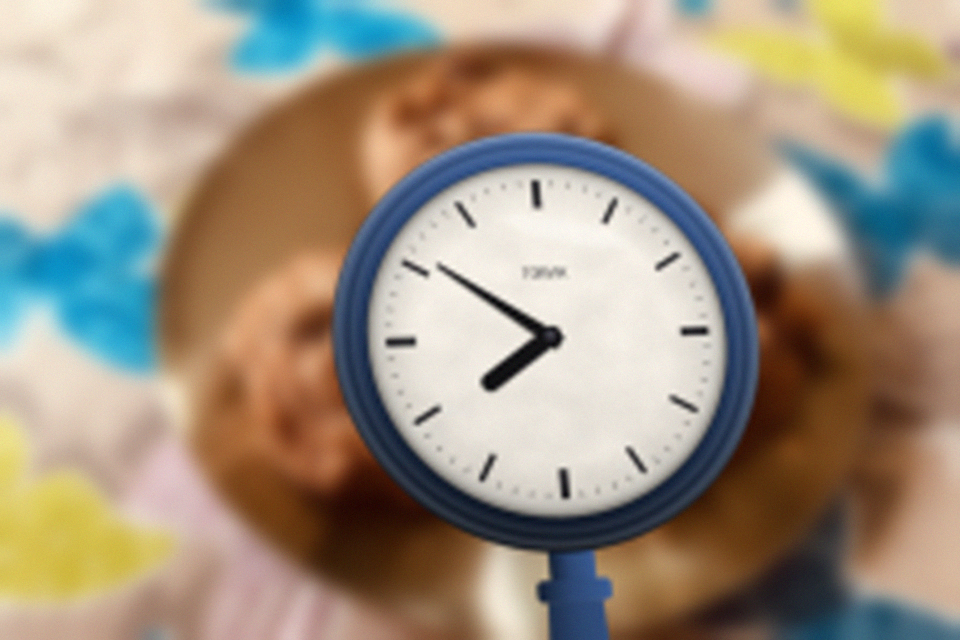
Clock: 7:51
